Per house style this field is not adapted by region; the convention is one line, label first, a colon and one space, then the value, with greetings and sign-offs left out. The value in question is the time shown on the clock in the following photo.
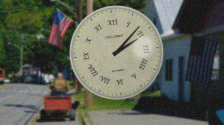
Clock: 2:08
